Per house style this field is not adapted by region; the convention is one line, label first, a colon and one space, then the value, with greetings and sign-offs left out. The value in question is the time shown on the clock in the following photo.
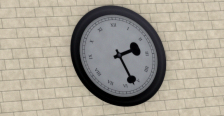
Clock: 2:27
